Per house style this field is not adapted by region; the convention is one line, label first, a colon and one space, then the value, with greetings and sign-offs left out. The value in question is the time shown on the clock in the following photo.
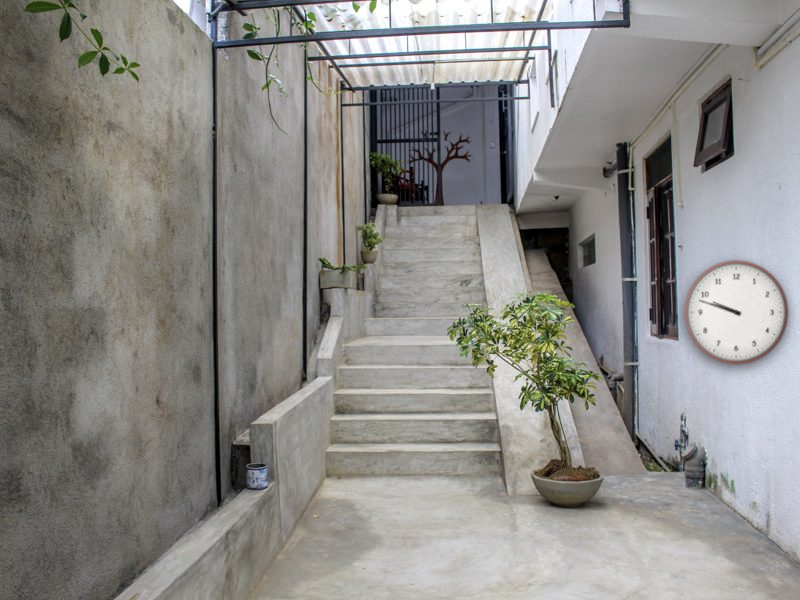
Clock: 9:48
